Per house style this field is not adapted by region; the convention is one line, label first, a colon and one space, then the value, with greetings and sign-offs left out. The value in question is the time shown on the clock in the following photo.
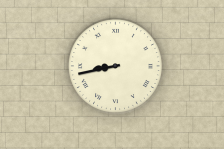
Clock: 8:43
